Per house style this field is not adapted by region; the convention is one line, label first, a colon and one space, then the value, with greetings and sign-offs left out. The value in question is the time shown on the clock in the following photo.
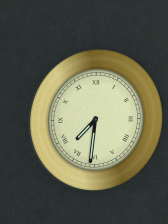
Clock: 7:31
